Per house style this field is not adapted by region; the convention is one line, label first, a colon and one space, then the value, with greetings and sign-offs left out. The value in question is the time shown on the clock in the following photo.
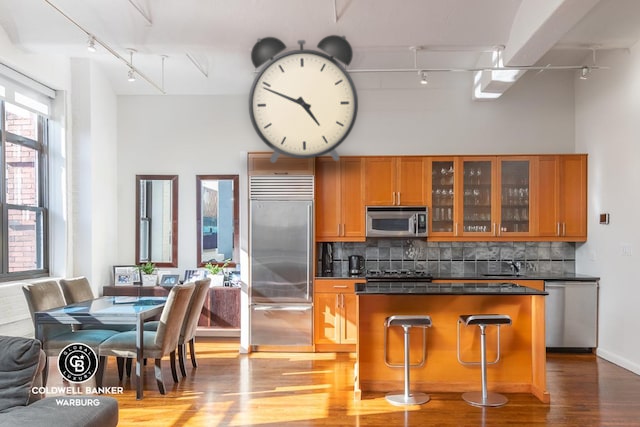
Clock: 4:49
